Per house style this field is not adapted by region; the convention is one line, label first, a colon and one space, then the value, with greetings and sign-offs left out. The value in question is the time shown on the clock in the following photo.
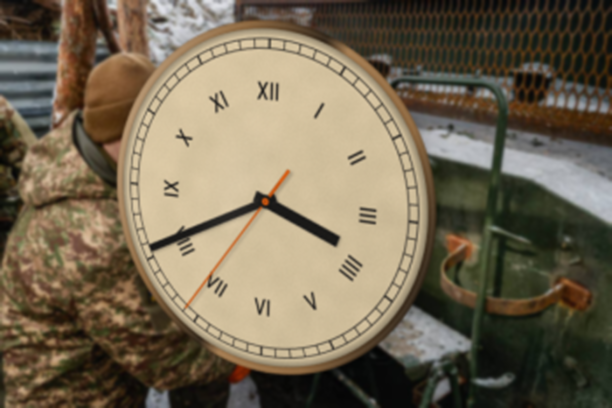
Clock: 3:40:36
